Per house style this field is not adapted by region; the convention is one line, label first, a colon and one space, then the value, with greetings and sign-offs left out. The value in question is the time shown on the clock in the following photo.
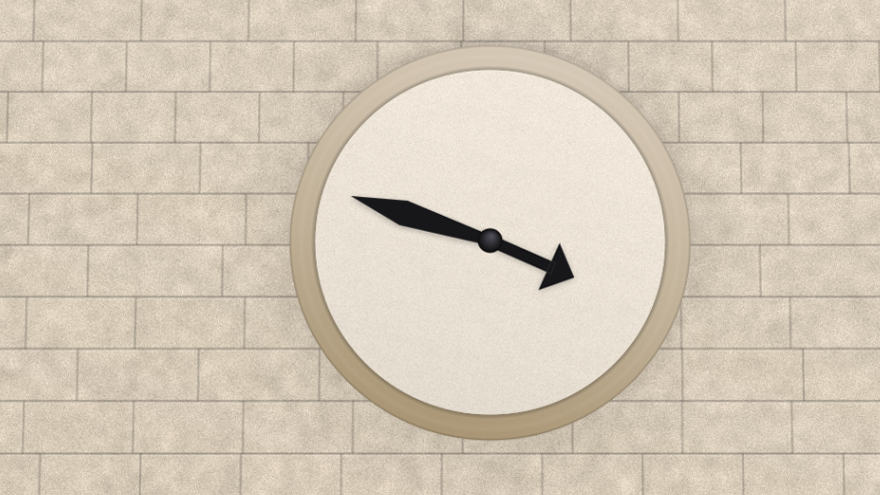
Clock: 3:48
